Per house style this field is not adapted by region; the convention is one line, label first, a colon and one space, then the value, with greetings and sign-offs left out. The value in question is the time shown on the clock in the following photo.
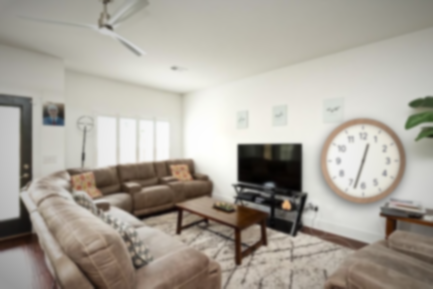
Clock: 12:33
